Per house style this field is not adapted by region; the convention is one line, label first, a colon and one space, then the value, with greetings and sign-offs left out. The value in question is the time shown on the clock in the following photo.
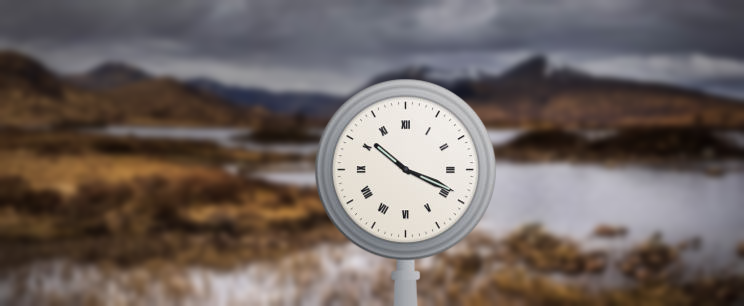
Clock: 10:19
